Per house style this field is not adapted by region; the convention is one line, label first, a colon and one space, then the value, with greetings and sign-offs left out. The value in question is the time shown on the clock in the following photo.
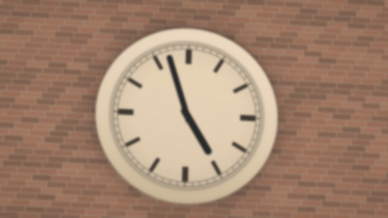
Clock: 4:57
